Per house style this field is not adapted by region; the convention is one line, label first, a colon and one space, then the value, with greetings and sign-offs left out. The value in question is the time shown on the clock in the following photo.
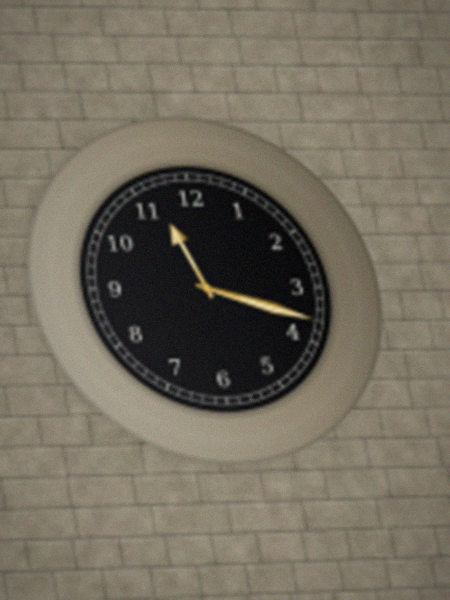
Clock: 11:18
